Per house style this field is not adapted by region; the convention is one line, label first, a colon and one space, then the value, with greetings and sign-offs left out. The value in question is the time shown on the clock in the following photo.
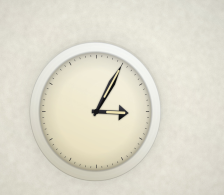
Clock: 3:05
